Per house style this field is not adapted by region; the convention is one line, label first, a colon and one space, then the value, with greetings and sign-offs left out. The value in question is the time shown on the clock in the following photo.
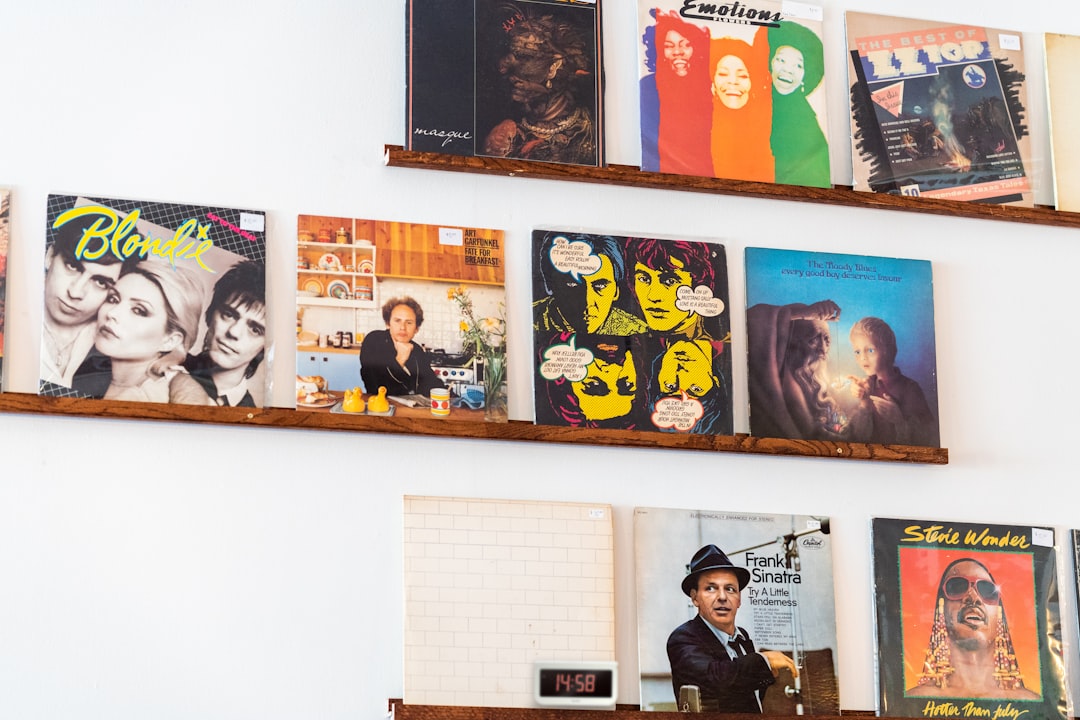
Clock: 14:58
